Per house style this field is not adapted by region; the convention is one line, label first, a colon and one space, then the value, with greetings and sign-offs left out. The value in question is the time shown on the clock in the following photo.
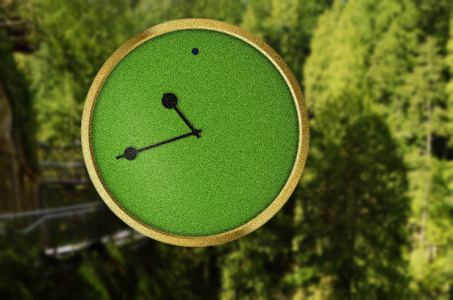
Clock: 10:42
